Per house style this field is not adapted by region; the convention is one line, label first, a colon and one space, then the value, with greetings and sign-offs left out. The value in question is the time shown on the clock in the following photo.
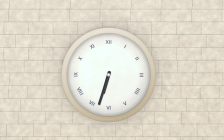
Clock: 6:33
